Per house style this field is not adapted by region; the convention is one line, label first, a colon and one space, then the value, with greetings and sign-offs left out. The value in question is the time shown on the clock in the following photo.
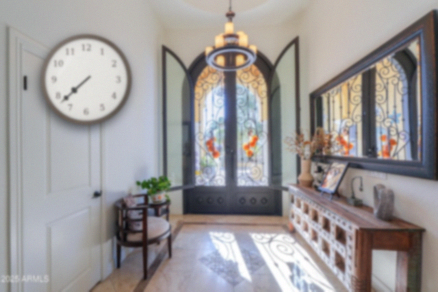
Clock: 7:38
